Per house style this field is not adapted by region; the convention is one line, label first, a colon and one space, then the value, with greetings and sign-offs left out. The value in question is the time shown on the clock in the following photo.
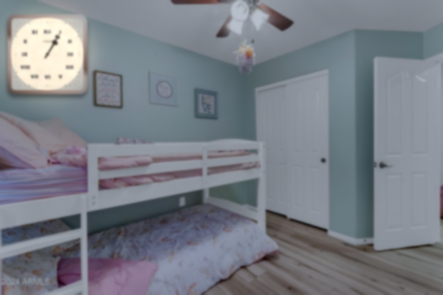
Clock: 1:05
